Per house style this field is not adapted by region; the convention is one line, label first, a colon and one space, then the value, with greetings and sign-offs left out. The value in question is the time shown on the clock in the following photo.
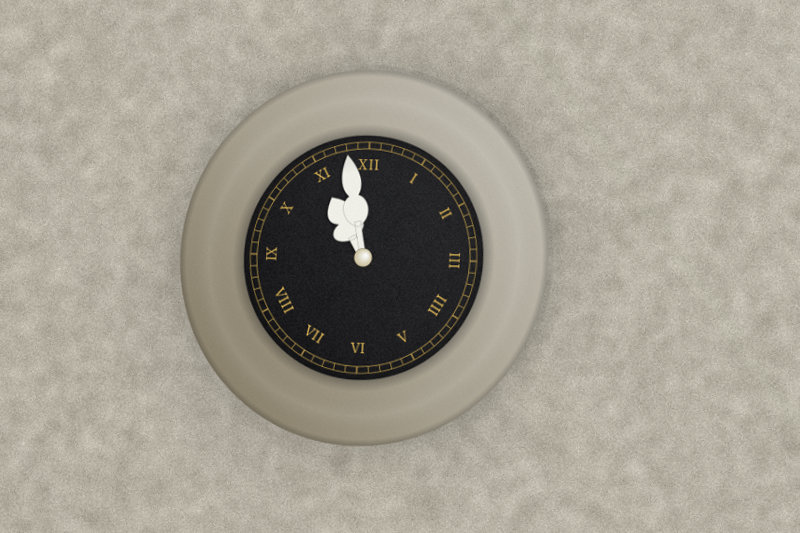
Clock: 10:58
